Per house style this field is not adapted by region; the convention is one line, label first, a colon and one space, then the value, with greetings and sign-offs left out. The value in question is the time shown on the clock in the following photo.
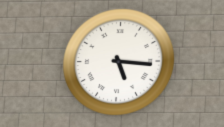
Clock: 5:16
